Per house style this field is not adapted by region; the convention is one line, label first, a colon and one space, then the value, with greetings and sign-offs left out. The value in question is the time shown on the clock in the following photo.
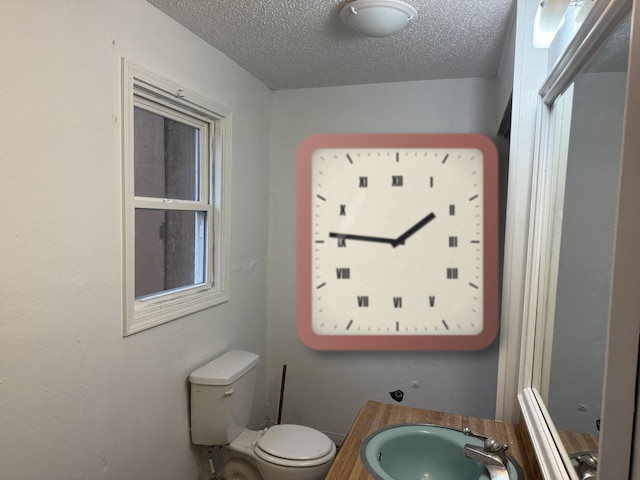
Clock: 1:46
